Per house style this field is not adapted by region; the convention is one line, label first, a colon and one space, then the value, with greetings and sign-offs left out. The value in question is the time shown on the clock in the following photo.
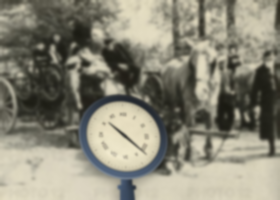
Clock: 10:22
